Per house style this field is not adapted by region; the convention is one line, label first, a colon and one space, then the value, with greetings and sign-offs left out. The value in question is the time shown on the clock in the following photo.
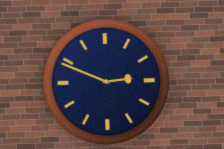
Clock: 2:49
